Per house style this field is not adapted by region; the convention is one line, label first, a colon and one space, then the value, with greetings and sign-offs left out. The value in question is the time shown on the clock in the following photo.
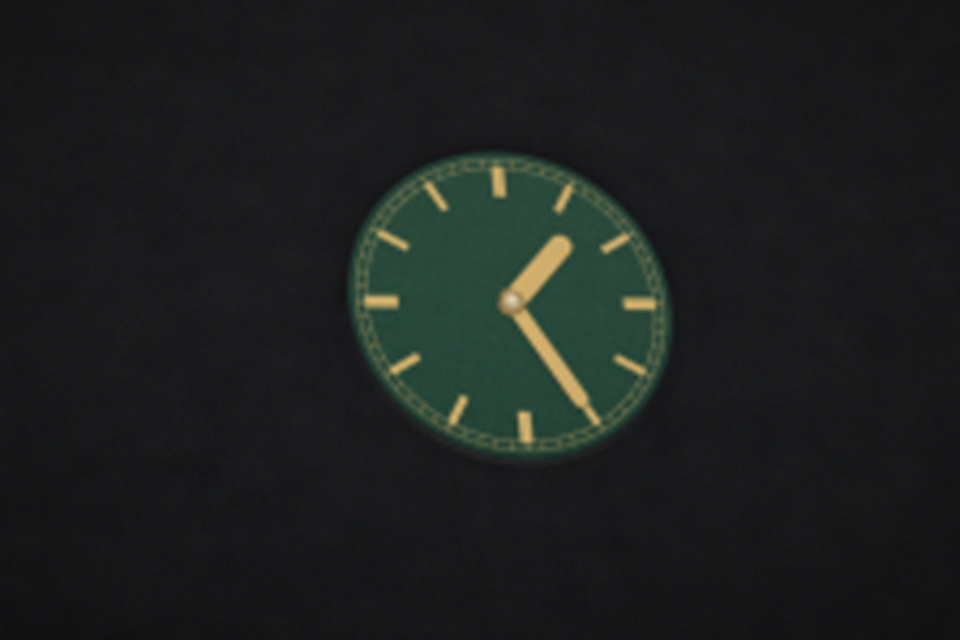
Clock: 1:25
